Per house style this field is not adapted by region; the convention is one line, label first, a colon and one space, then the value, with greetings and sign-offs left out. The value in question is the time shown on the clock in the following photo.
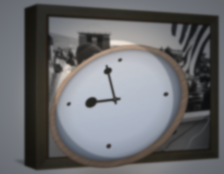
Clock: 8:57
